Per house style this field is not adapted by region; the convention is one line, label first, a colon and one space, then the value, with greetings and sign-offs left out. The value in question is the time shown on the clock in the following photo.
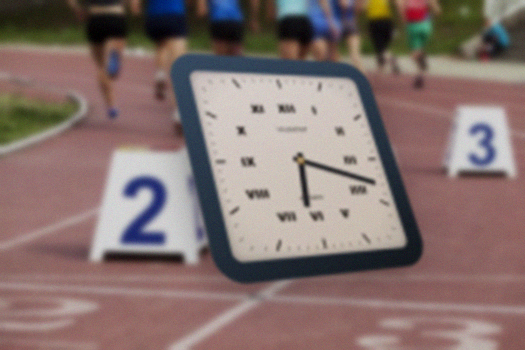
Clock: 6:18
